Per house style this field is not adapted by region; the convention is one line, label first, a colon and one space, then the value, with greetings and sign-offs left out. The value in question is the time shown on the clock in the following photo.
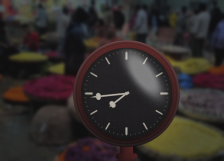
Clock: 7:44
